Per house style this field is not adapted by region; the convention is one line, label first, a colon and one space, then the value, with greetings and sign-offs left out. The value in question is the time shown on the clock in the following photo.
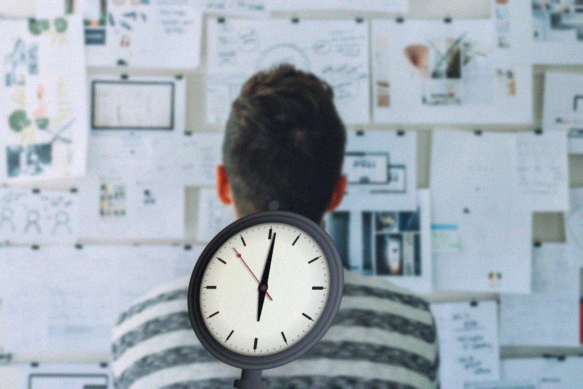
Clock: 6:00:53
